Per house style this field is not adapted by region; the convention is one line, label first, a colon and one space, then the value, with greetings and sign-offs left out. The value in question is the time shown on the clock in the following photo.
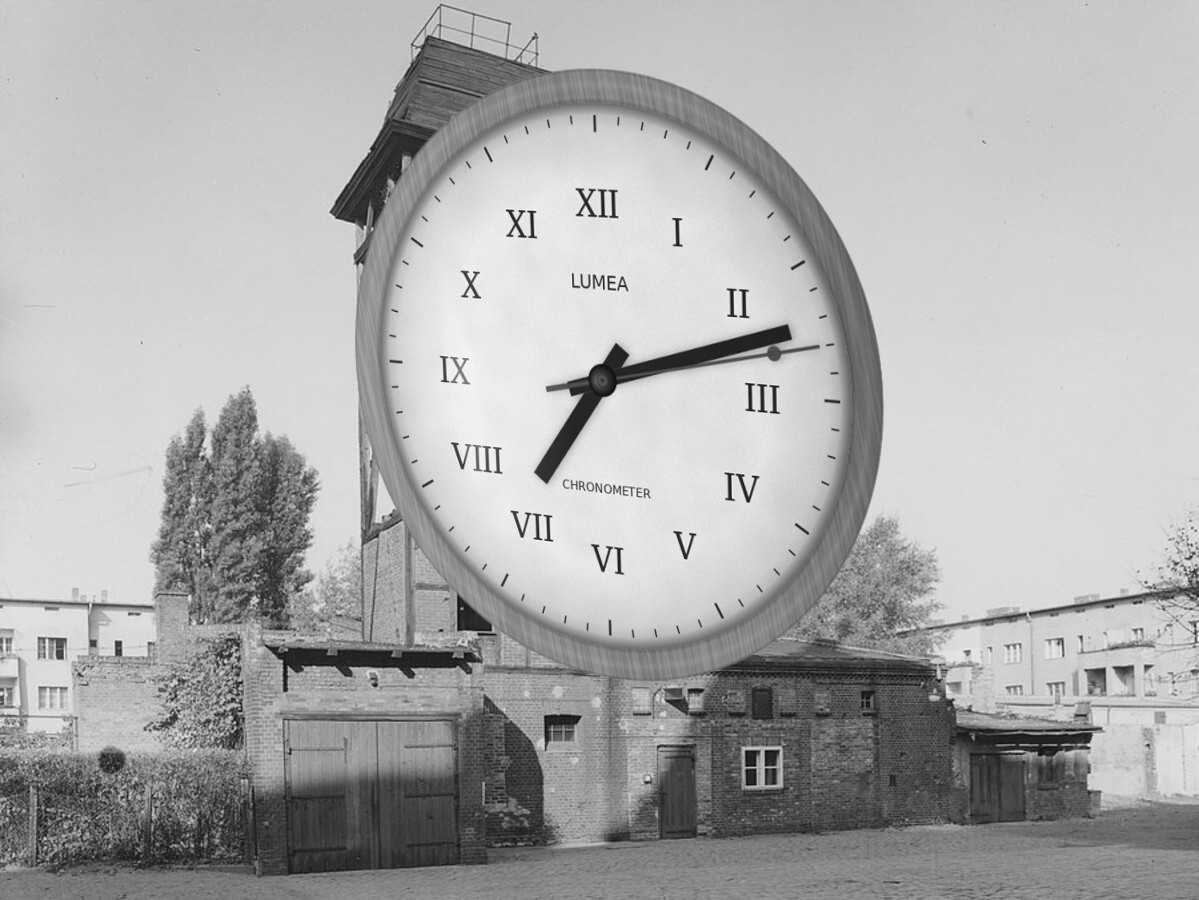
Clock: 7:12:13
